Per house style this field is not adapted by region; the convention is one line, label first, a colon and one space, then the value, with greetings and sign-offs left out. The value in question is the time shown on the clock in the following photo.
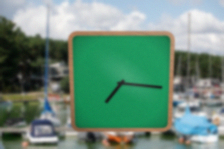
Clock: 7:16
